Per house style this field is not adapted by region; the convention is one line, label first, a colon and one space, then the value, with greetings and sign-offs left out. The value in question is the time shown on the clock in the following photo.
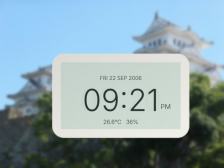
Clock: 9:21
